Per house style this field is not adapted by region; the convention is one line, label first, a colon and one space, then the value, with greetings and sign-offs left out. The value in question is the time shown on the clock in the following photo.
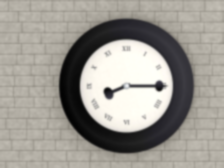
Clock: 8:15
